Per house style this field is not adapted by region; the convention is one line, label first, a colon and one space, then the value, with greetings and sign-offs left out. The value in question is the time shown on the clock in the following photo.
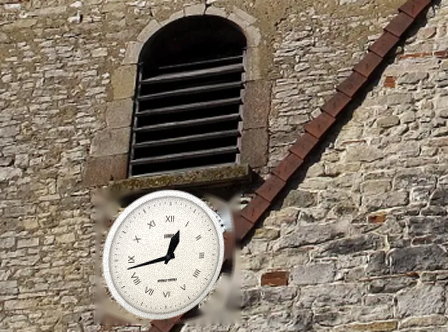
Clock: 12:43
